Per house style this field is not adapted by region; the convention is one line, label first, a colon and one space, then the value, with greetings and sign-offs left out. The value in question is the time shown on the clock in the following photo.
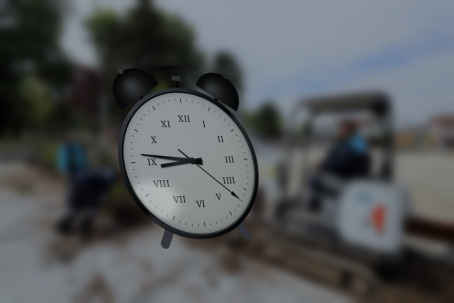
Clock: 8:46:22
